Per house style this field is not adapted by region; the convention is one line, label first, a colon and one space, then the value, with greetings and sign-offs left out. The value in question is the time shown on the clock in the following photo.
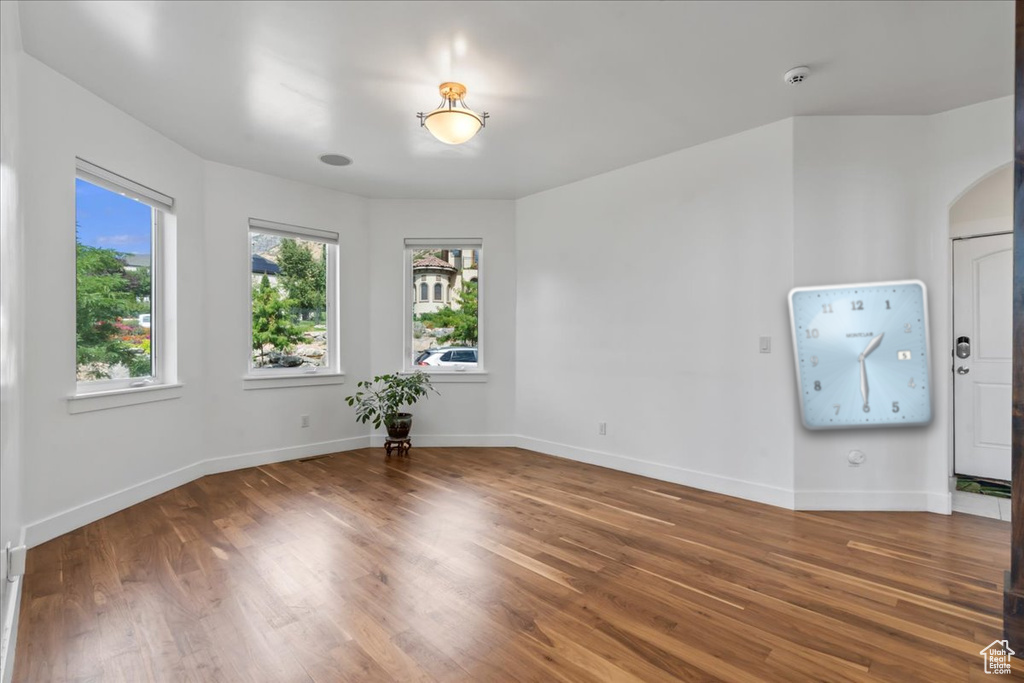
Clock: 1:30
